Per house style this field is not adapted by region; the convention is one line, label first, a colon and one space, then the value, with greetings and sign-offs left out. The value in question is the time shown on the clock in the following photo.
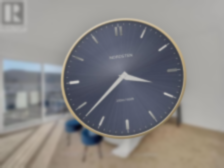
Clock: 3:38
